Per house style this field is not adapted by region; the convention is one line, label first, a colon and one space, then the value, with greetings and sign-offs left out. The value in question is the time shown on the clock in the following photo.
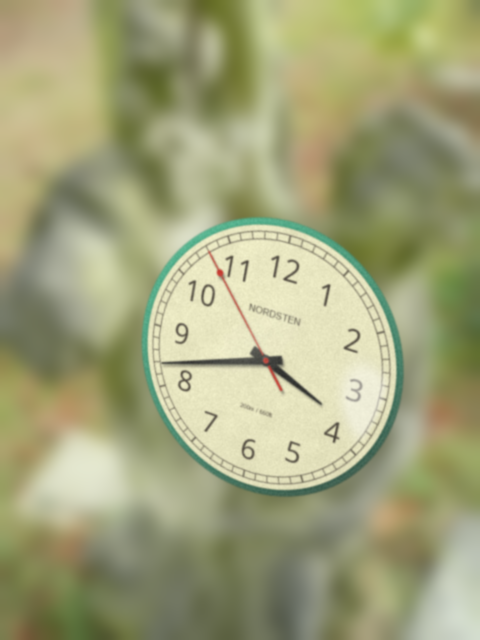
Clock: 3:41:53
